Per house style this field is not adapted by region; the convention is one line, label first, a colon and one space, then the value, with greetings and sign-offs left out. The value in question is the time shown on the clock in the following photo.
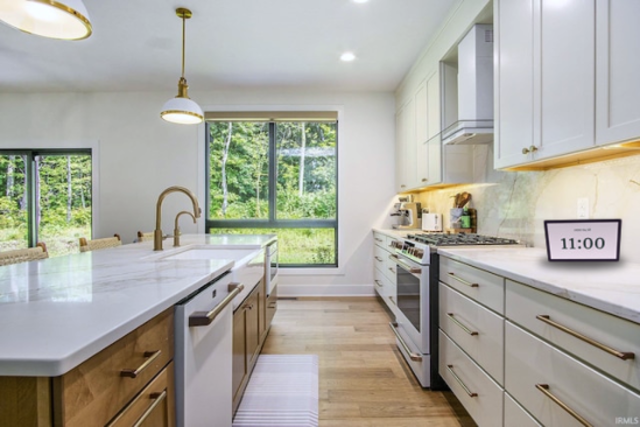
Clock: 11:00
